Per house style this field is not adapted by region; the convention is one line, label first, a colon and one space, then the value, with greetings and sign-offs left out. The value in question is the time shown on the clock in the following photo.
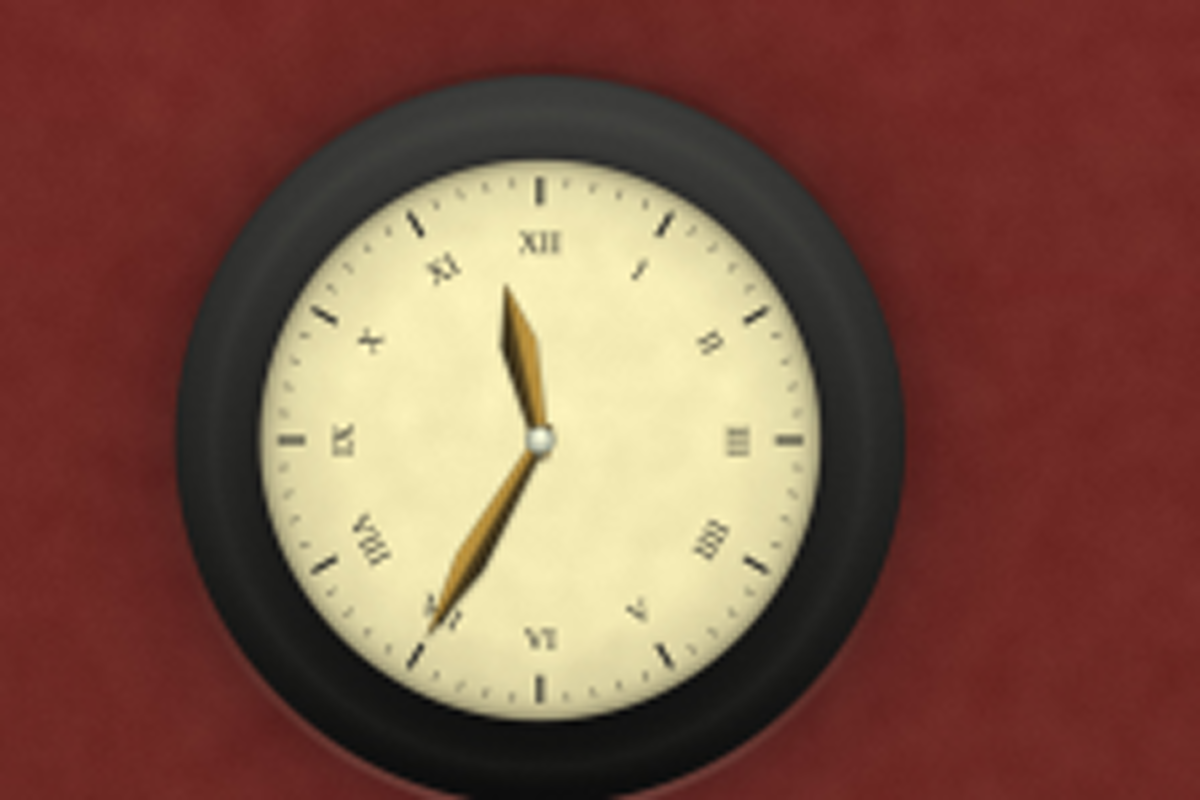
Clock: 11:35
